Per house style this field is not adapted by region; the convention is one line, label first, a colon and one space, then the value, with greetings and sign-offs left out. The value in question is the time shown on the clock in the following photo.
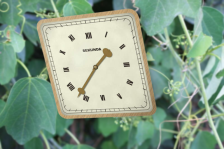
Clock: 1:37
